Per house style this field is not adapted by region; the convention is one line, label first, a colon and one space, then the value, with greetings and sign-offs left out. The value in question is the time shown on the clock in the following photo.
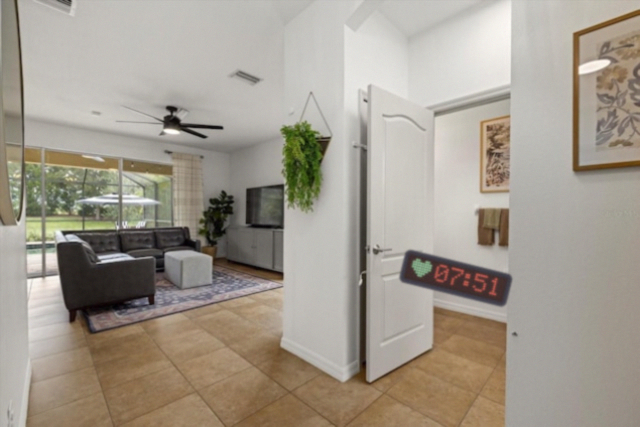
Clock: 7:51
